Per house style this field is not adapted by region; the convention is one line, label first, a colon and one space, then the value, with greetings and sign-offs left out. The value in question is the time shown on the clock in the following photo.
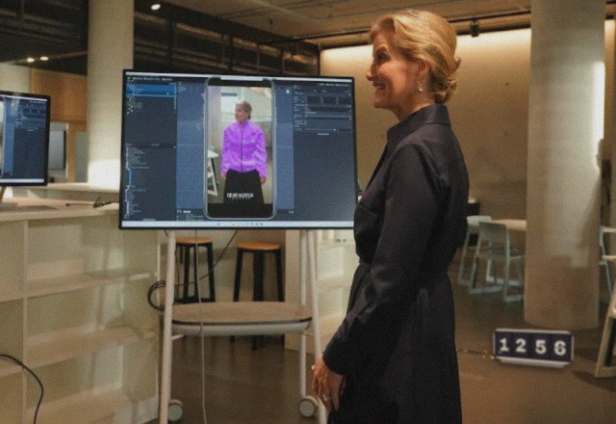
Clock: 12:56
